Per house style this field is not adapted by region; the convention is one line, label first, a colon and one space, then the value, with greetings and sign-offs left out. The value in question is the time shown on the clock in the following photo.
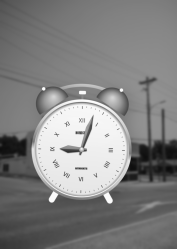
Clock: 9:03
